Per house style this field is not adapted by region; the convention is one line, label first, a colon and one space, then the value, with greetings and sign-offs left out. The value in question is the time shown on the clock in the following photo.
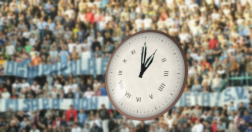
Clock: 1:00
